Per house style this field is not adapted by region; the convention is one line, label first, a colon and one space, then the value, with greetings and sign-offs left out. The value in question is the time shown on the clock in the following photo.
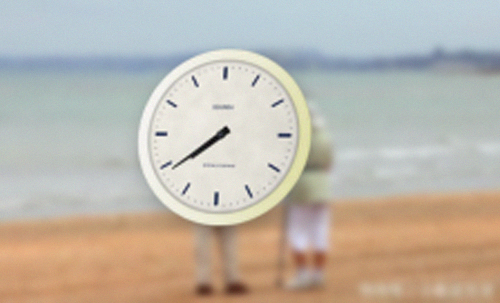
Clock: 7:39
